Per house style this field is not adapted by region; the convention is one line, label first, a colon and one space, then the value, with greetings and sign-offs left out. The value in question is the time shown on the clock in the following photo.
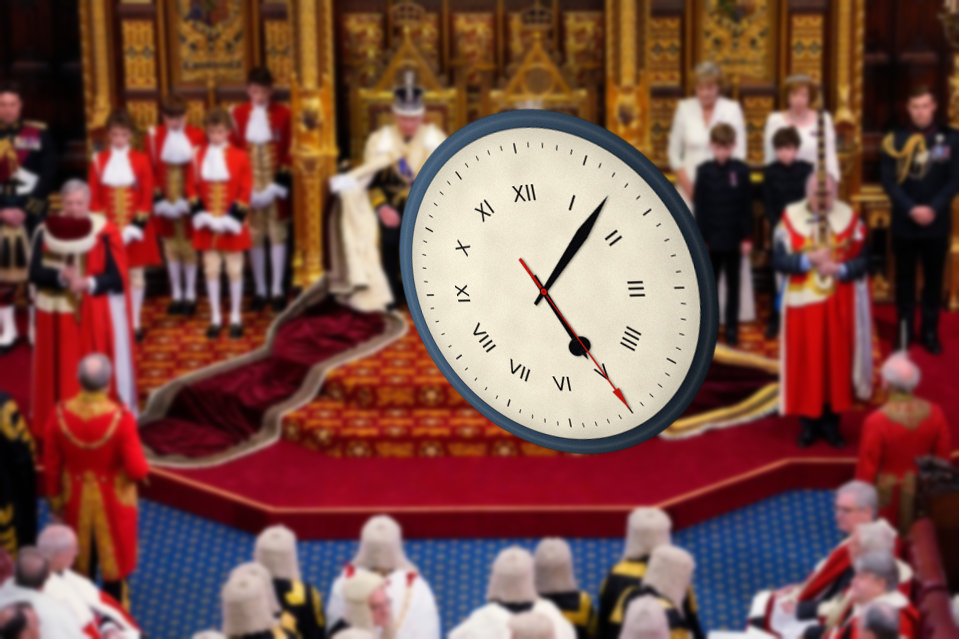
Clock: 5:07:25
